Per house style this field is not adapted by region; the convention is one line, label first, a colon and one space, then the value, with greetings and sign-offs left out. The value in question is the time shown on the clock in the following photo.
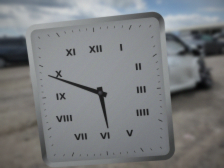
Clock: 5:49
